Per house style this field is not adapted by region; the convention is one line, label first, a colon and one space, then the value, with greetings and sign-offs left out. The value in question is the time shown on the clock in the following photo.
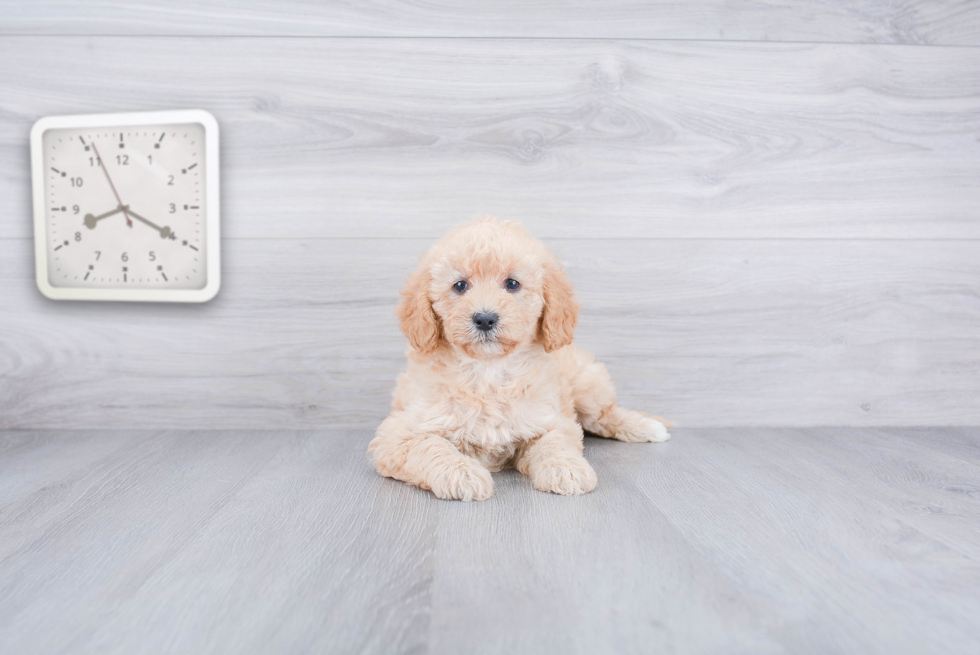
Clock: 8:19:56
